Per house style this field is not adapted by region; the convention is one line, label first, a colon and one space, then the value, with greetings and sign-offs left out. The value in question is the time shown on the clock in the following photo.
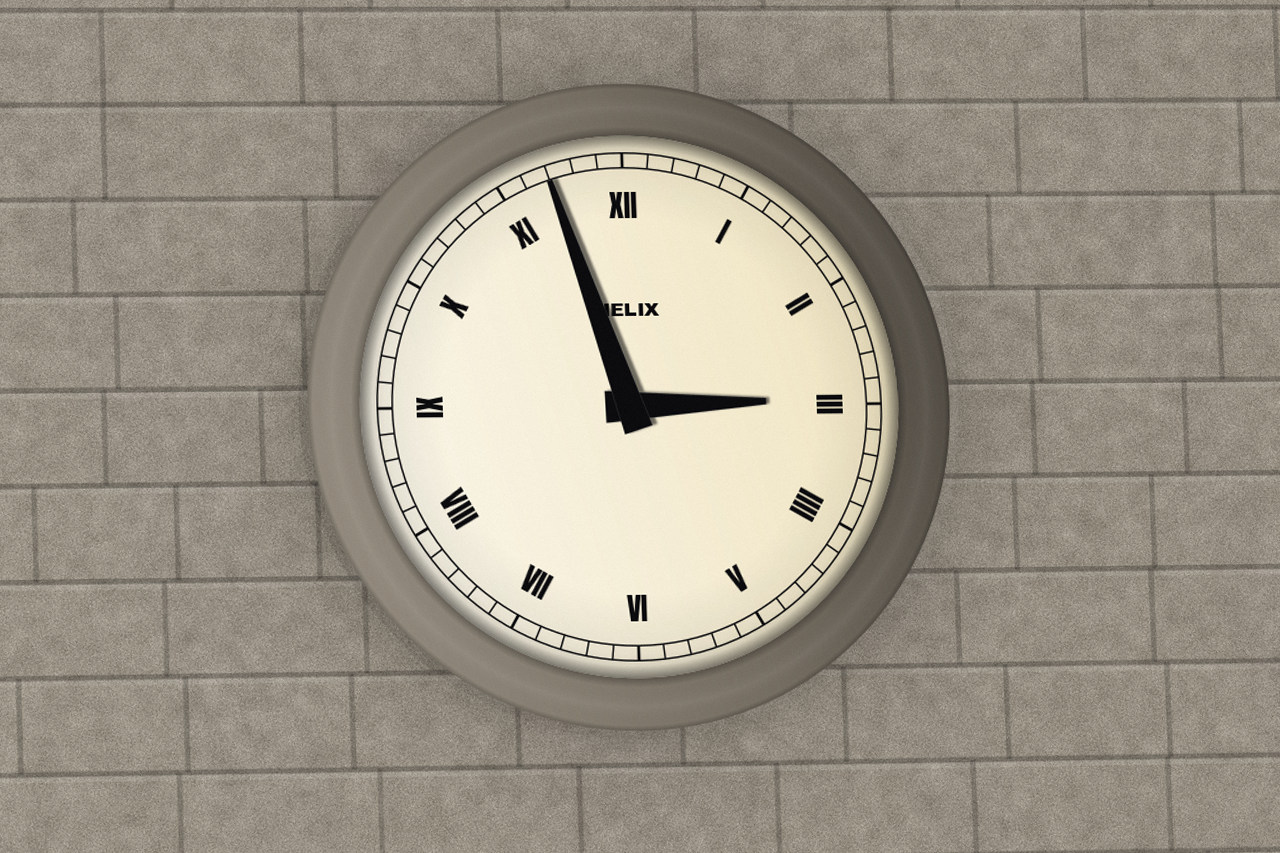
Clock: 2:57
